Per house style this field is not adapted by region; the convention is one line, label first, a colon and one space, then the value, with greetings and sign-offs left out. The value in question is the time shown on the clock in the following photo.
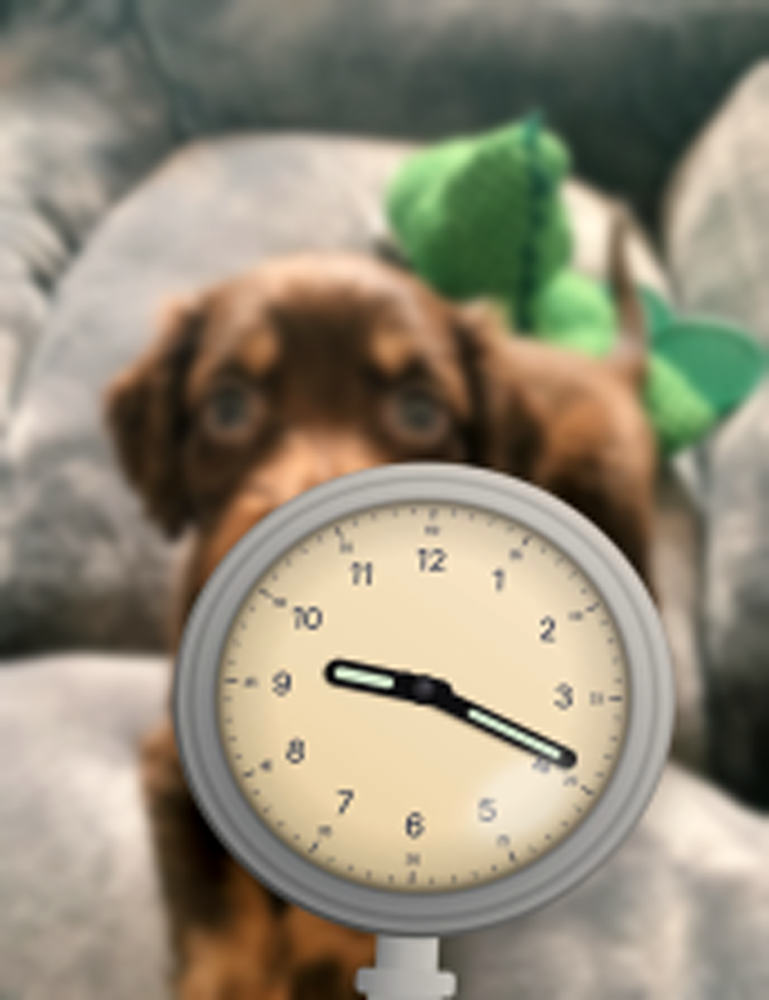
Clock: 9:19
